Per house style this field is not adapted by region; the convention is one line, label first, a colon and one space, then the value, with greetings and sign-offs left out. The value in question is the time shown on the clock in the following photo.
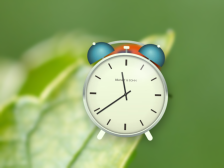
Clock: 11:39
